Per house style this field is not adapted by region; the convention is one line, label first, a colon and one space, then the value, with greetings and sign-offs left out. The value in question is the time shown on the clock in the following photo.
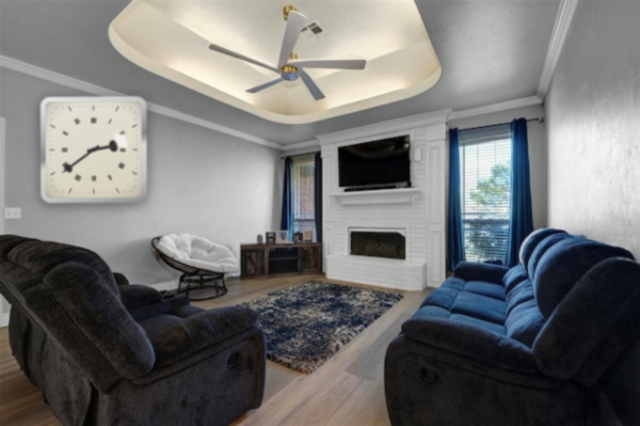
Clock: 2:39
